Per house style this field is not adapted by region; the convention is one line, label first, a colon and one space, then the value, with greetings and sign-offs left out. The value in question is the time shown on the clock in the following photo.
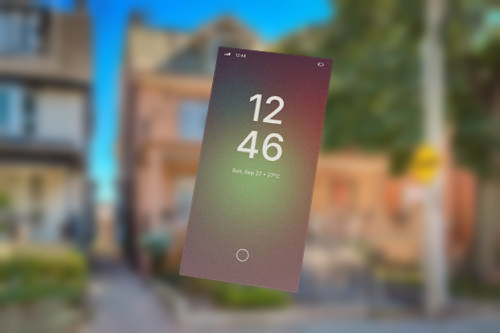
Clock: 12:46
